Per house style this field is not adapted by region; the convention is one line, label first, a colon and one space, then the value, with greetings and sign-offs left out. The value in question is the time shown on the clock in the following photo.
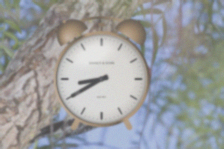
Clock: 8:40
